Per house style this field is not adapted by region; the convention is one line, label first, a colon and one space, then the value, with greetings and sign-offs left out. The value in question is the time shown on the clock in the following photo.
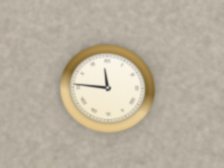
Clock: 11:46
